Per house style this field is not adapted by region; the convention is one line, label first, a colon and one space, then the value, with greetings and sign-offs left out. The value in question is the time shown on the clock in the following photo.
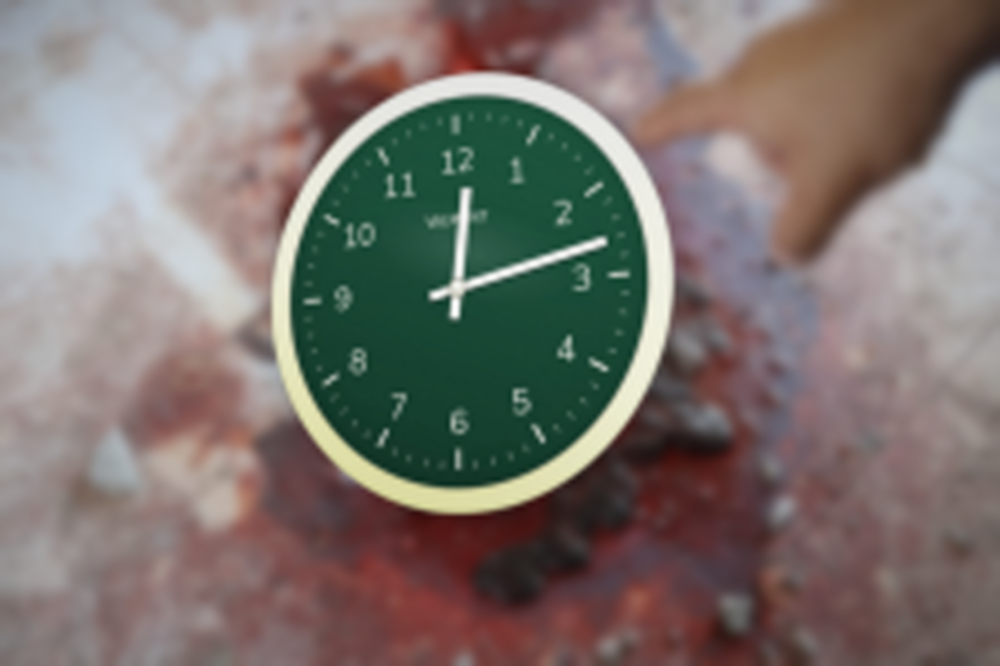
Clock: 12:13
